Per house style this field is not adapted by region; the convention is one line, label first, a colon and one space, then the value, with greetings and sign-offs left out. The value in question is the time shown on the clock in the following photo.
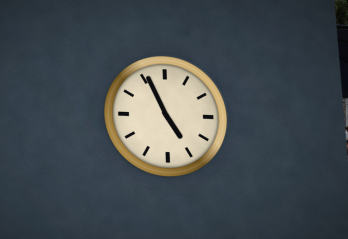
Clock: 4:56
